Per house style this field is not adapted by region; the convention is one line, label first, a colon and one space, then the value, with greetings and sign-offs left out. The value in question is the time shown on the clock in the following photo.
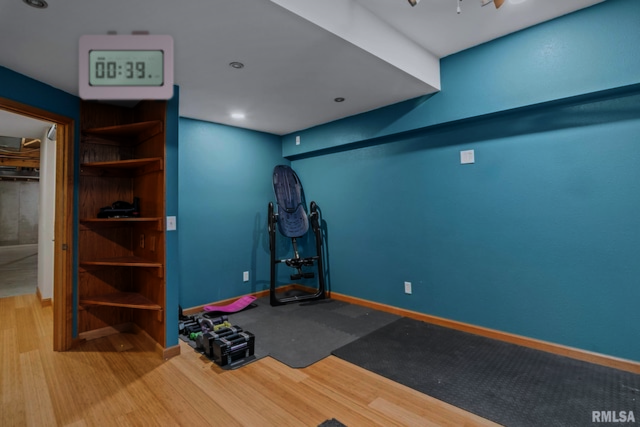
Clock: 0:39
